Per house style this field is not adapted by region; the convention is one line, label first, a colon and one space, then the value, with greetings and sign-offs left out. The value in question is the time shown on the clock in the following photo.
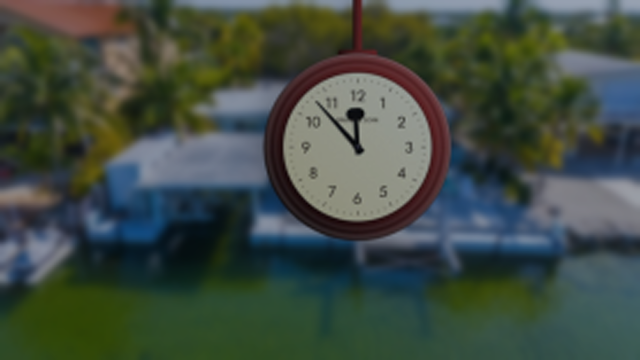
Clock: 11:53
